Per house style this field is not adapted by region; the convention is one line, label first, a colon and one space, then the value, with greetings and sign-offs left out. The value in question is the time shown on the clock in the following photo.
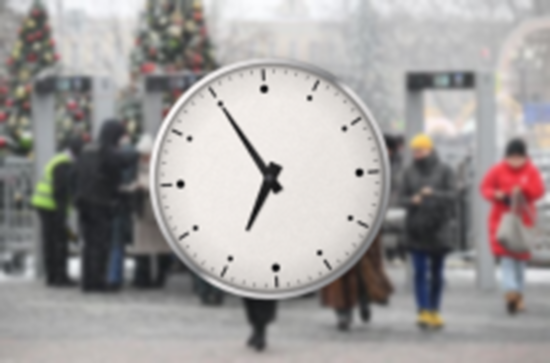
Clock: 6:55
